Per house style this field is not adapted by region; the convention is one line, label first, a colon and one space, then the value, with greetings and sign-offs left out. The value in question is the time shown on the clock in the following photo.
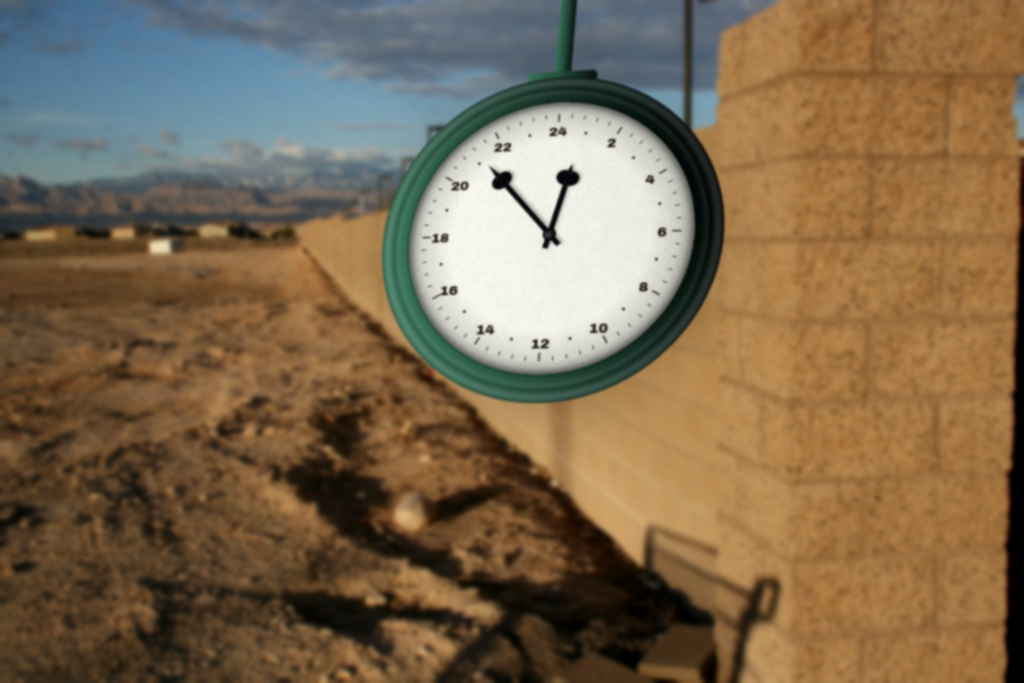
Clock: 0:53
